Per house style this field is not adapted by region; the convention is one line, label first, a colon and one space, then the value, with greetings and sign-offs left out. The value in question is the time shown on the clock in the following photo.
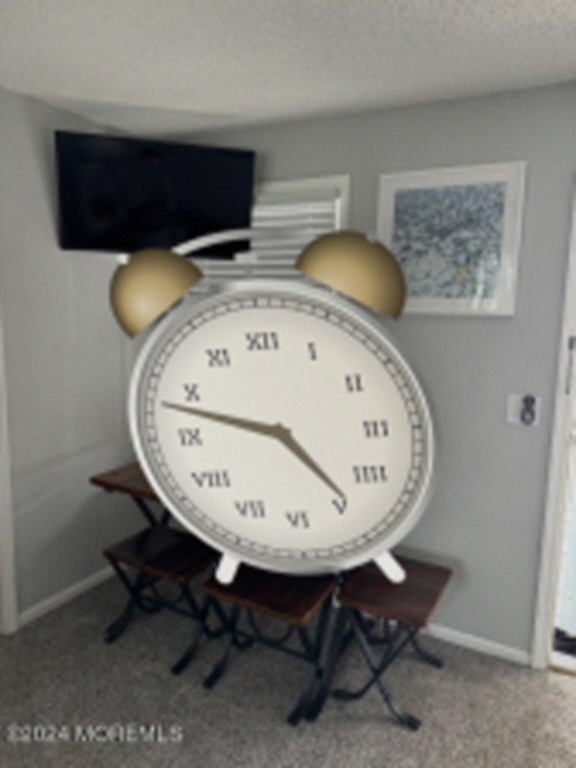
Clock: 4:48
